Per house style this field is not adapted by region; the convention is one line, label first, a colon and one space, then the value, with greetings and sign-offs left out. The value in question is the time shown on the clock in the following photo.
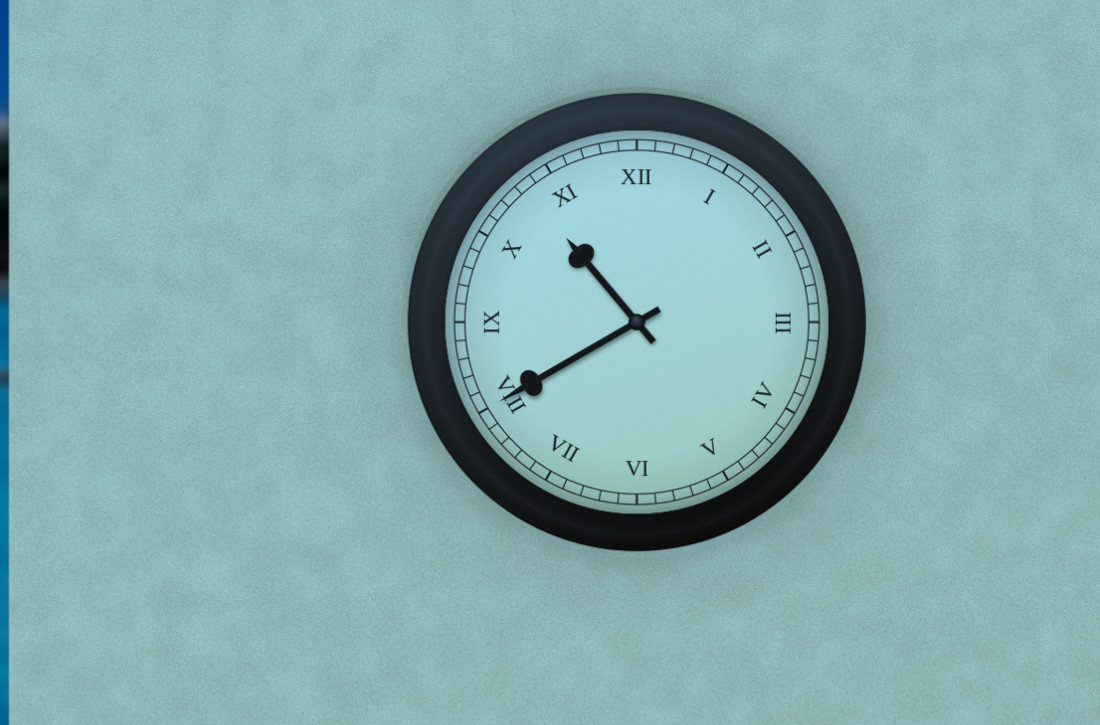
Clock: 10:40
